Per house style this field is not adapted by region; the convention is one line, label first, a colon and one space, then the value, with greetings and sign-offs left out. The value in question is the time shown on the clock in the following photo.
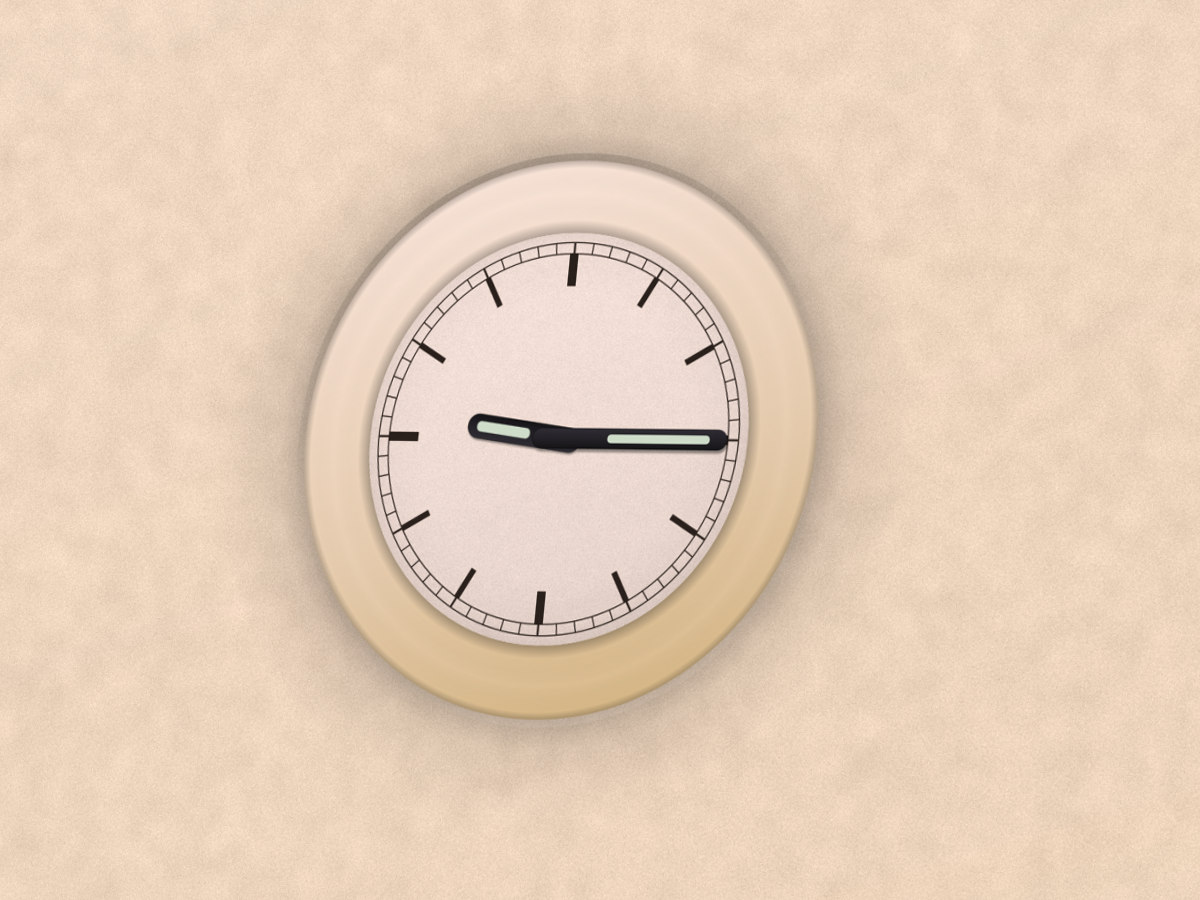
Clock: 9:15
